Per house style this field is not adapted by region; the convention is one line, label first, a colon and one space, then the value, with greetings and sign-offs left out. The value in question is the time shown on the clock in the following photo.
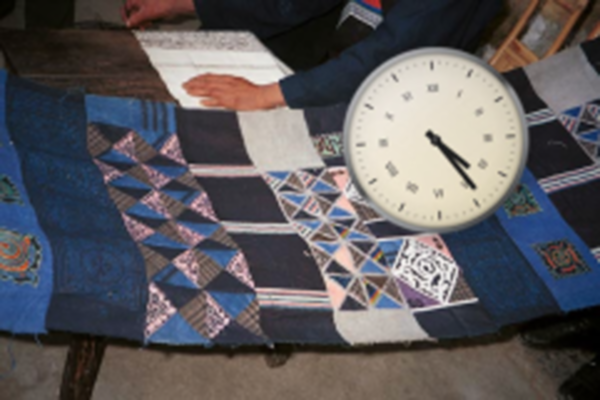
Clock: 4:24
